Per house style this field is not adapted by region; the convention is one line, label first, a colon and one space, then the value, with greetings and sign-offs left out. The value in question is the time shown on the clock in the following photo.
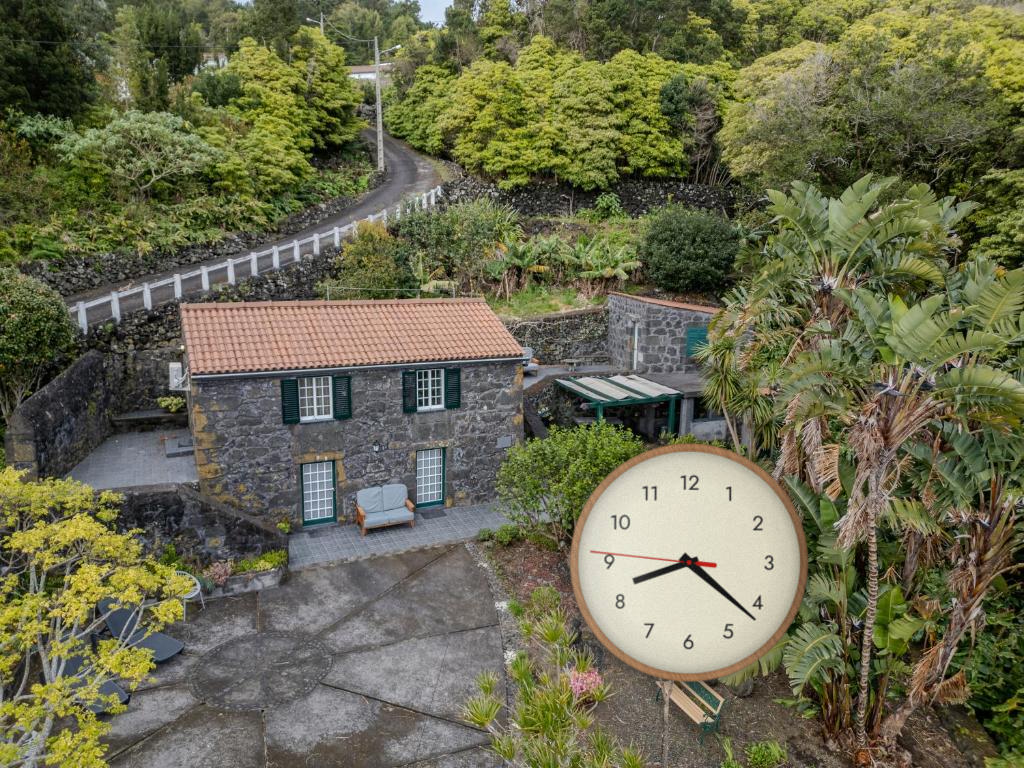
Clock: 8:21:46
